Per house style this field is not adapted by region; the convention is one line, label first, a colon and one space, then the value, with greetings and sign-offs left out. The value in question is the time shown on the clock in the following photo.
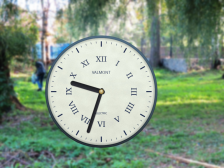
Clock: 9:33
